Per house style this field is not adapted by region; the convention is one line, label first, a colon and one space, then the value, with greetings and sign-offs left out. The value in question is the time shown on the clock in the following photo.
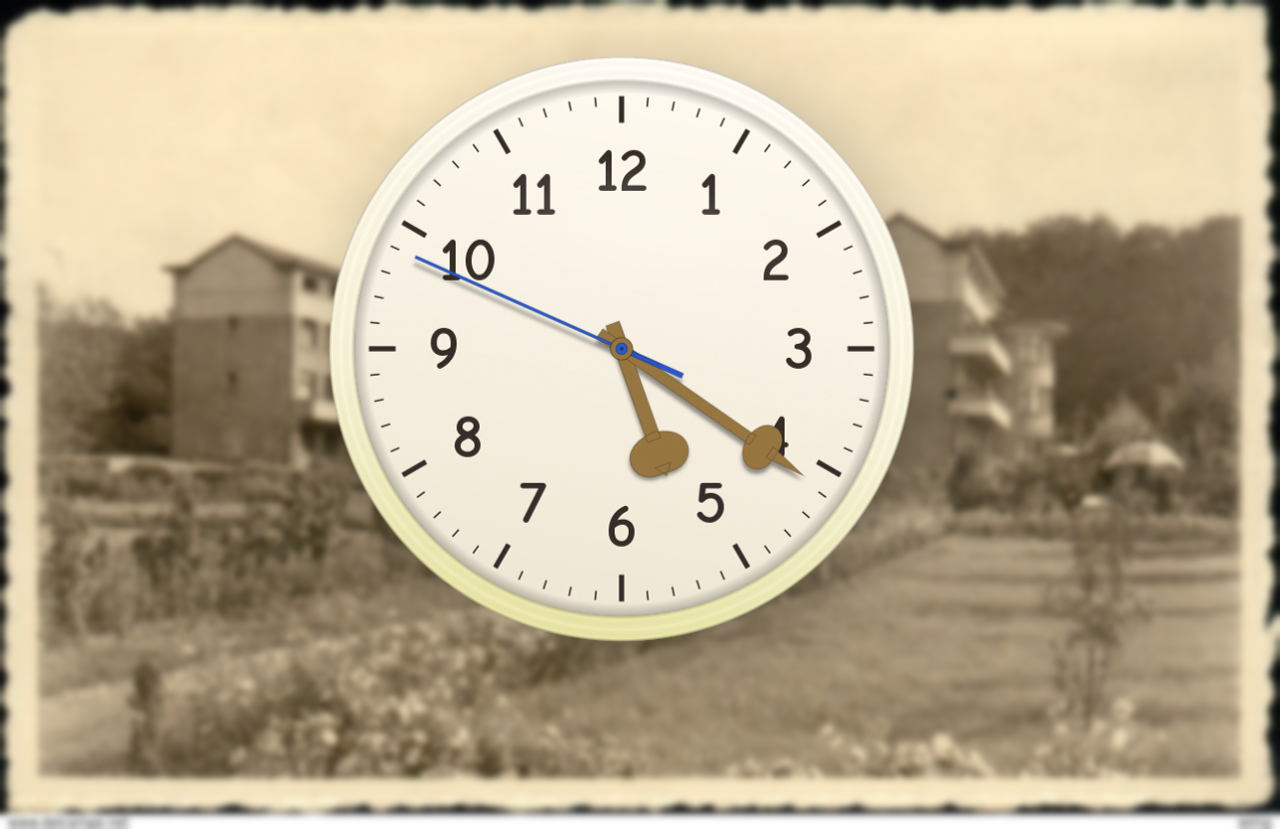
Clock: 5:20:49
